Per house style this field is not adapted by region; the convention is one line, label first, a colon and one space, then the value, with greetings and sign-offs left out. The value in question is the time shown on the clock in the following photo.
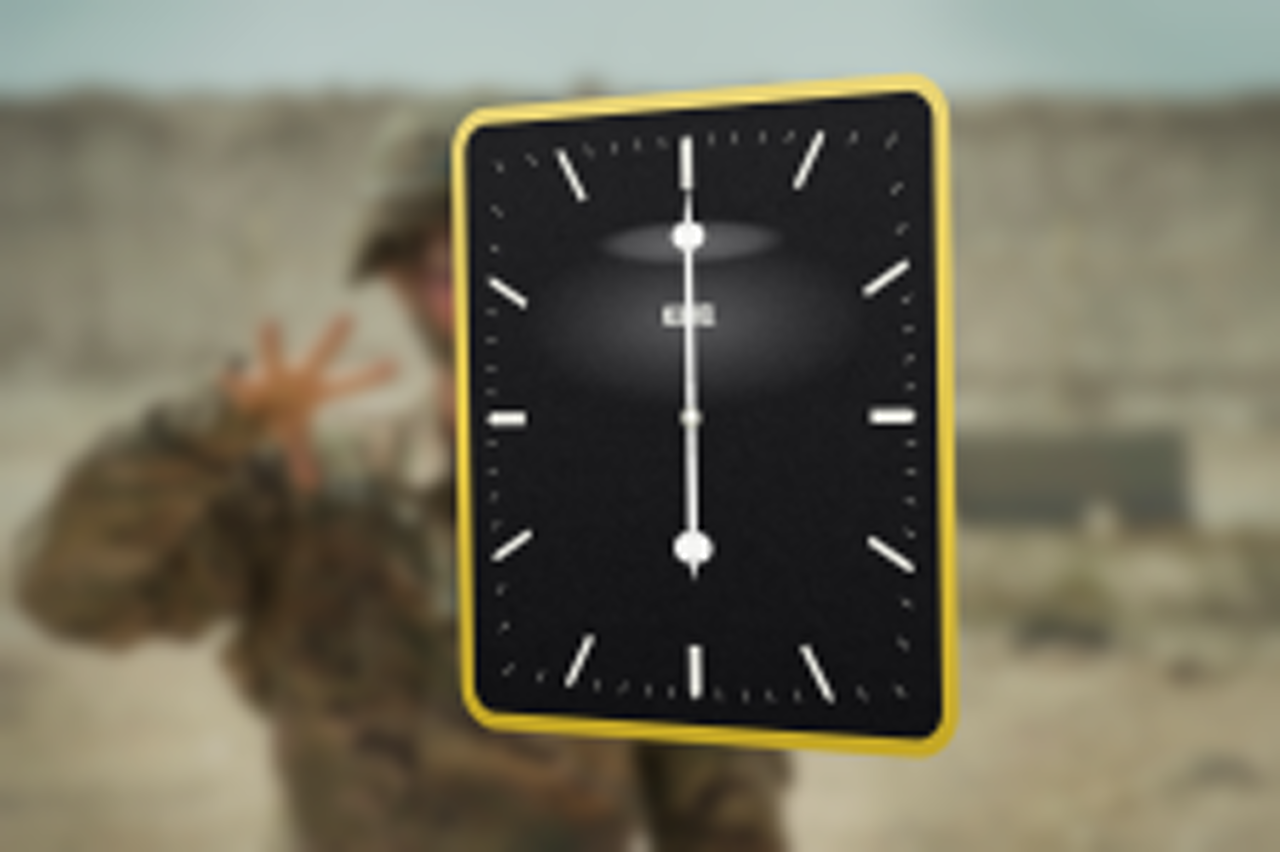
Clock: 6:00
